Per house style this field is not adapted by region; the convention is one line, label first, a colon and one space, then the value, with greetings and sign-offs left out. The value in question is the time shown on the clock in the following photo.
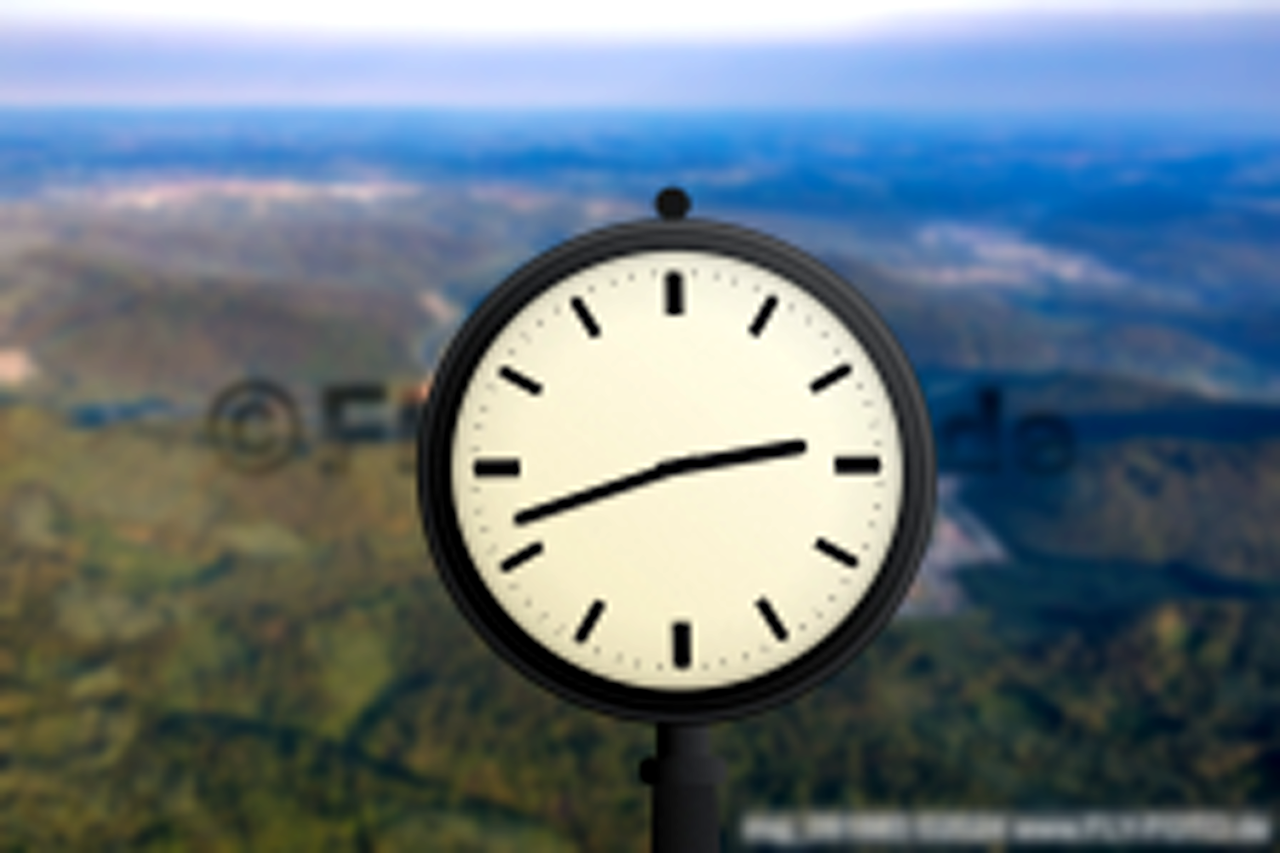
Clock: 2:42
